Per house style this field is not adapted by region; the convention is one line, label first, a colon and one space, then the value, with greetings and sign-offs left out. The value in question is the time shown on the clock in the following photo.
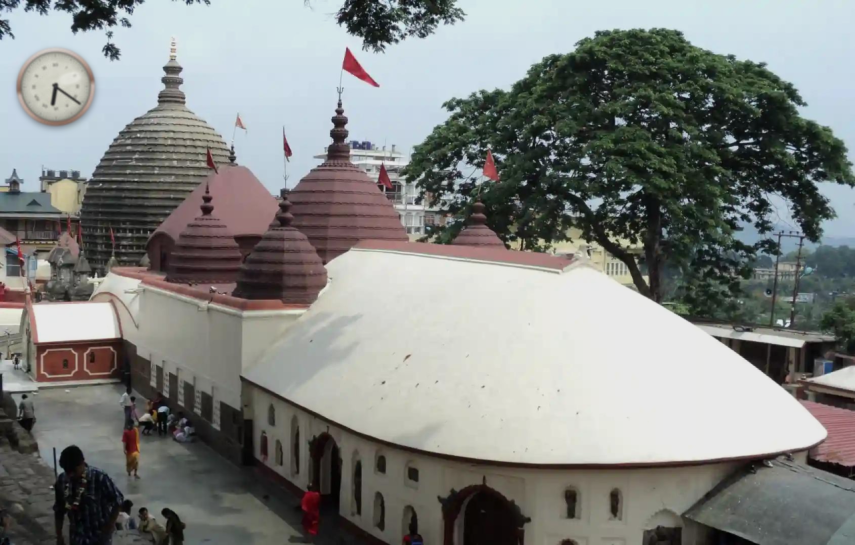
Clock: 6:21
